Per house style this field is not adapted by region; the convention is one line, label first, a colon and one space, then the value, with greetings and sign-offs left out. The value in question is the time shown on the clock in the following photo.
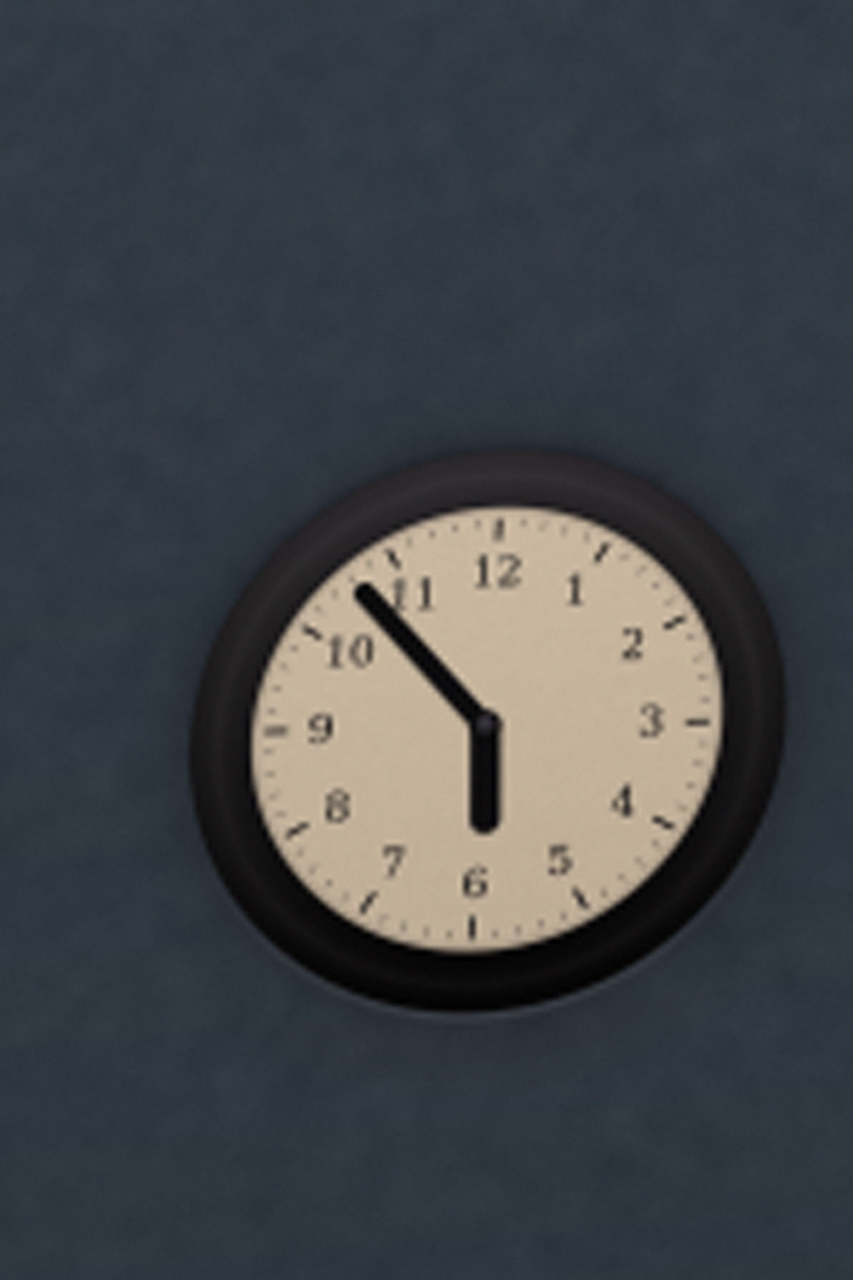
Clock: 5:53
